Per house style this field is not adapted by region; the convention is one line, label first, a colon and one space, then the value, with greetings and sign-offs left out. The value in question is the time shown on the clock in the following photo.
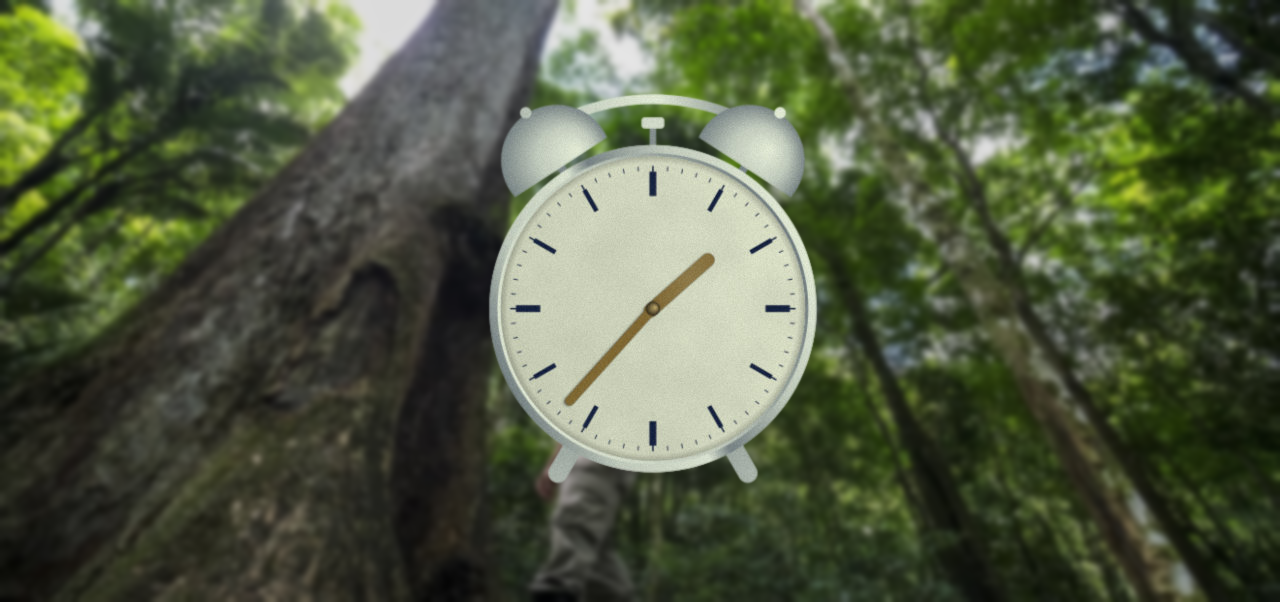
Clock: 1:37
